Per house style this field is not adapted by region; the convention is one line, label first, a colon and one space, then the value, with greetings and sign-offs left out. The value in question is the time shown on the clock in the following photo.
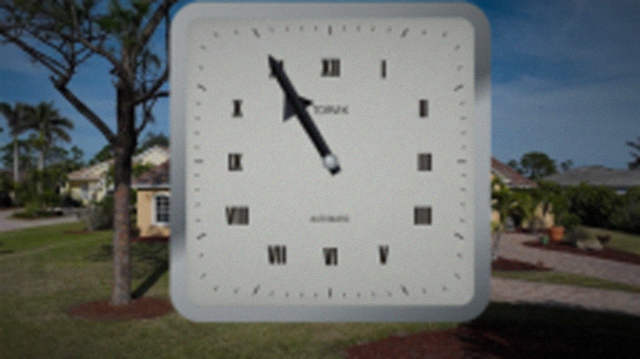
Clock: 10:55
